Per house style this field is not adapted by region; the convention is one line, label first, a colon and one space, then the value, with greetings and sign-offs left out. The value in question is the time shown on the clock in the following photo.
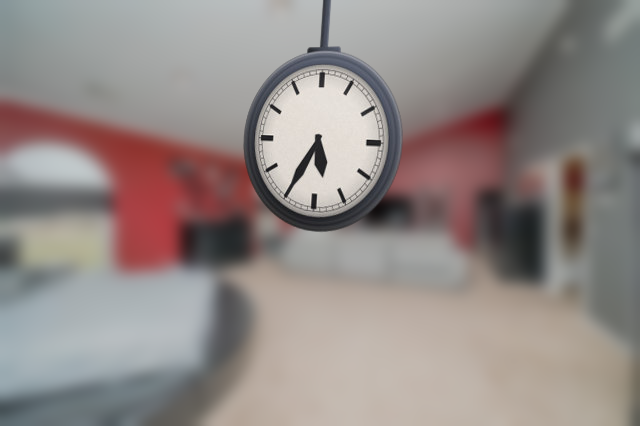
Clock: 5:35
